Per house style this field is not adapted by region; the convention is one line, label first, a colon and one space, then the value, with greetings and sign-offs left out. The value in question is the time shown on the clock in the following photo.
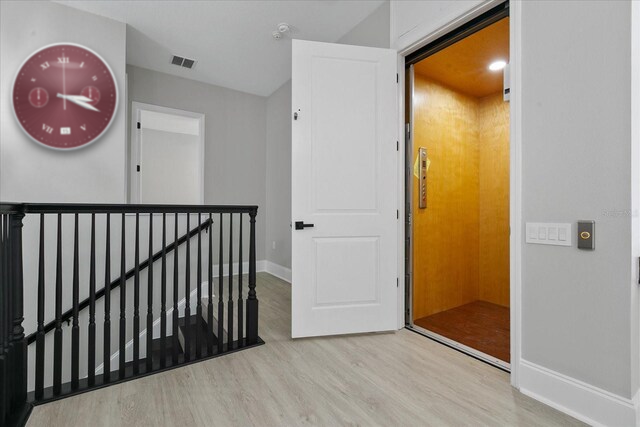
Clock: 3:19
